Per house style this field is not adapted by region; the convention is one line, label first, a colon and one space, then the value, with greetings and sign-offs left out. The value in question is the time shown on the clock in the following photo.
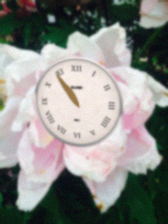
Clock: 10:54
